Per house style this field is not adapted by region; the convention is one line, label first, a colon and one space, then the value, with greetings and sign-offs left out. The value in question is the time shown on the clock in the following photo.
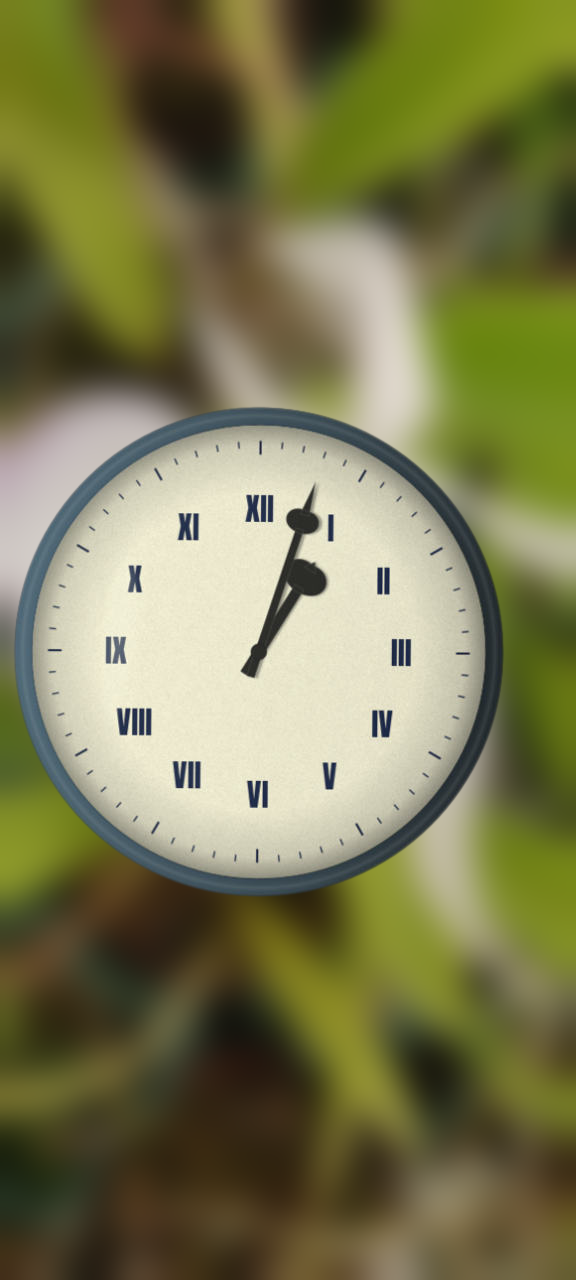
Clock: 1:03
